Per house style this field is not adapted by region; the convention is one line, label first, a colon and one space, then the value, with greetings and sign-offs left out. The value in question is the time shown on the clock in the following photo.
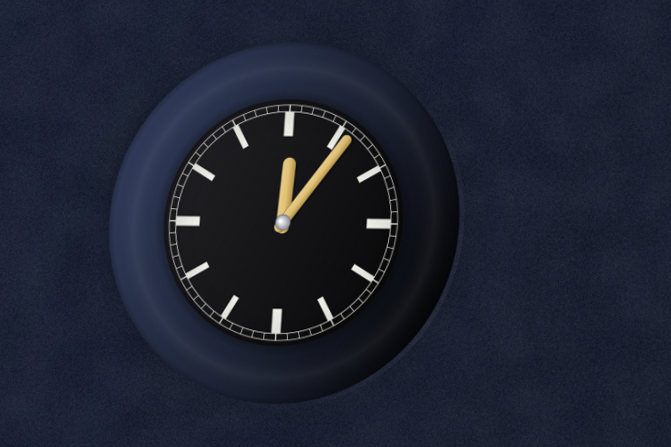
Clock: 12:06
